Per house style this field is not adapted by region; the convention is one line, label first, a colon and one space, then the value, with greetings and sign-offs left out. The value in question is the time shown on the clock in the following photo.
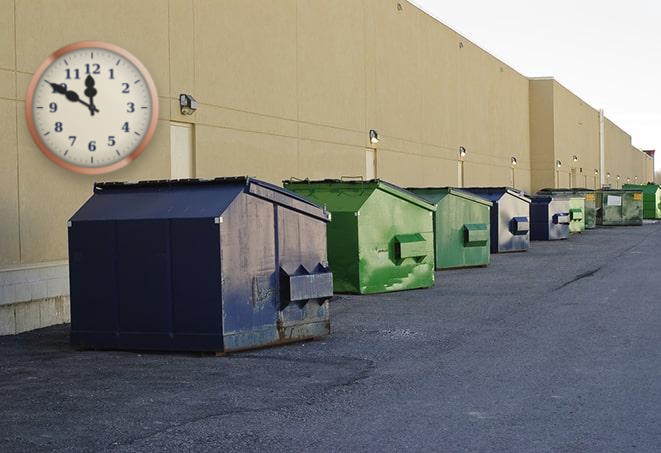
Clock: 11:50
